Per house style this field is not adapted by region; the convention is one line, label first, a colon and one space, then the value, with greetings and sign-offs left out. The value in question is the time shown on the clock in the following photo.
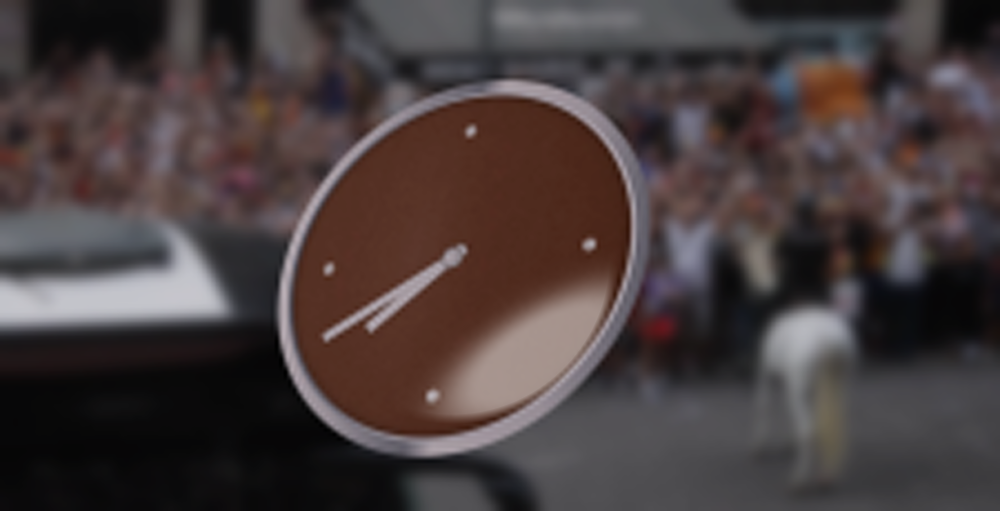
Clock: 7:40
